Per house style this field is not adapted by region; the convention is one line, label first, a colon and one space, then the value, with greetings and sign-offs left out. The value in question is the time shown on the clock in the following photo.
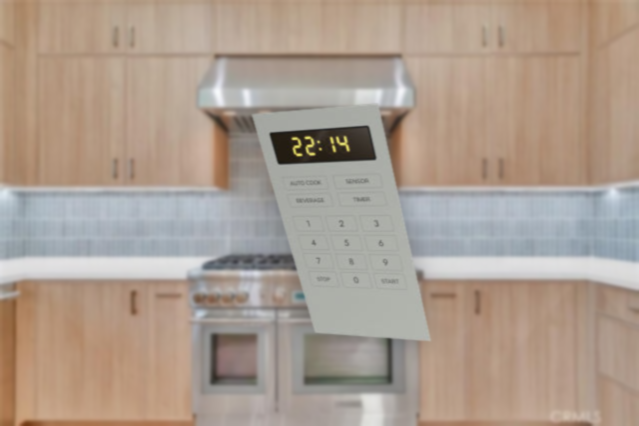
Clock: 22:14
